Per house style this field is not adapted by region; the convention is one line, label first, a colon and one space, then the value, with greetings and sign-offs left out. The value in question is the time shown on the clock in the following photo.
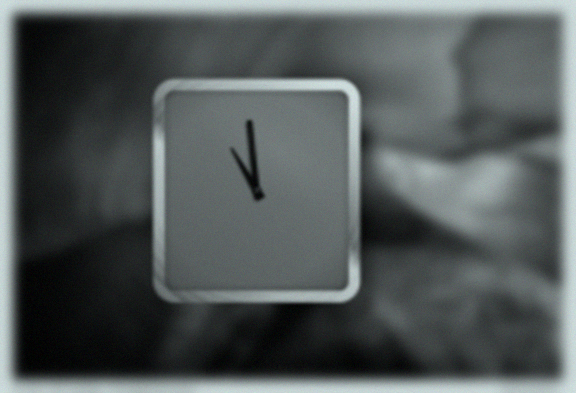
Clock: 10:59
